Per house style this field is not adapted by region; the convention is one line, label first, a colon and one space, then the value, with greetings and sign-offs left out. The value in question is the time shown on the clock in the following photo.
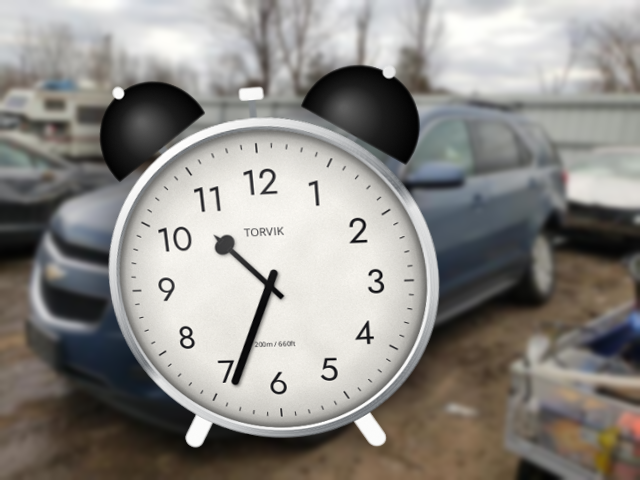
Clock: 10:34
